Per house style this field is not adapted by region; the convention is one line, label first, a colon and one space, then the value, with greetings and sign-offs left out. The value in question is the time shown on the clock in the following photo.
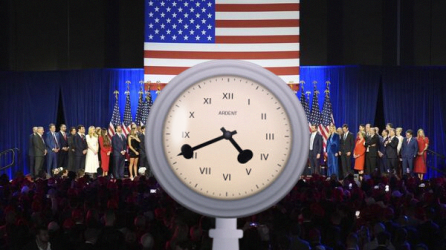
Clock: 4:41
